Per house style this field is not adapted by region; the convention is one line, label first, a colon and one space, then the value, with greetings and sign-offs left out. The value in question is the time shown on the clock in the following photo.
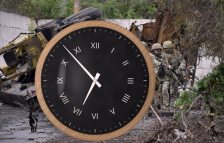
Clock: 6:53
